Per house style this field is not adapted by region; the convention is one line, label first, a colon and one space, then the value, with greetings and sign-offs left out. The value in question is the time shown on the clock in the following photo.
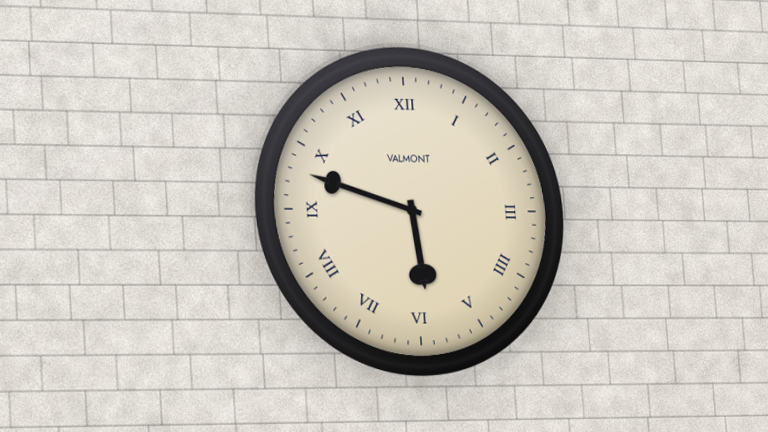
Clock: 5:48
